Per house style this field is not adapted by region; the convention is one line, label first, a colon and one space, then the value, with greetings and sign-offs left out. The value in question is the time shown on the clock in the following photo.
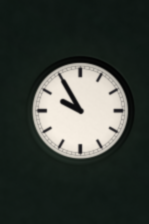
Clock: 9:55
